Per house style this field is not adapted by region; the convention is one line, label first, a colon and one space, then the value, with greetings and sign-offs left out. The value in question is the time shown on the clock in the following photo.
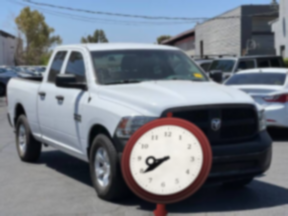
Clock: 8:39
